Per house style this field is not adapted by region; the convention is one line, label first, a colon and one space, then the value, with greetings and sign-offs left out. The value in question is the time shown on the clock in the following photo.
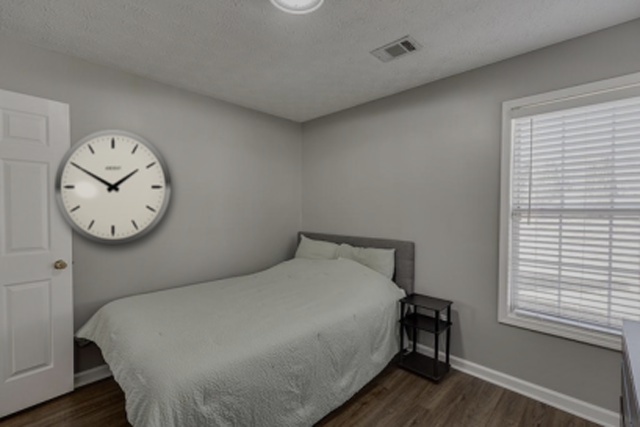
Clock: 1:50
